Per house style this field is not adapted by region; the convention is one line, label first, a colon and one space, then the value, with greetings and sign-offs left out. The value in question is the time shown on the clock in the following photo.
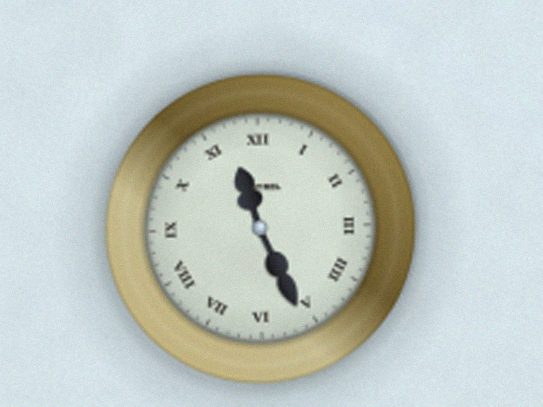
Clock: 11:26
